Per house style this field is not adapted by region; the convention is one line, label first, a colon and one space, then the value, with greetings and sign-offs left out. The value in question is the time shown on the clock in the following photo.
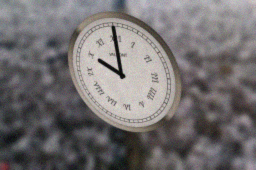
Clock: 10:00
